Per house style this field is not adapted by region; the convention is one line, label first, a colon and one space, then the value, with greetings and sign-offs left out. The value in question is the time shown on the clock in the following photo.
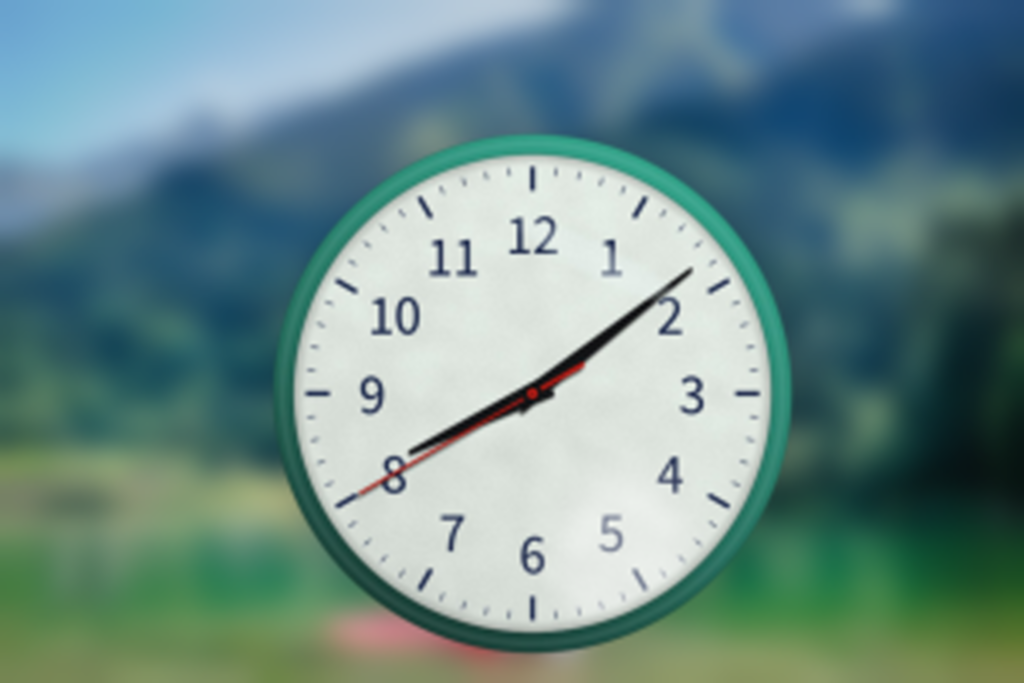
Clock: 8:08:40
